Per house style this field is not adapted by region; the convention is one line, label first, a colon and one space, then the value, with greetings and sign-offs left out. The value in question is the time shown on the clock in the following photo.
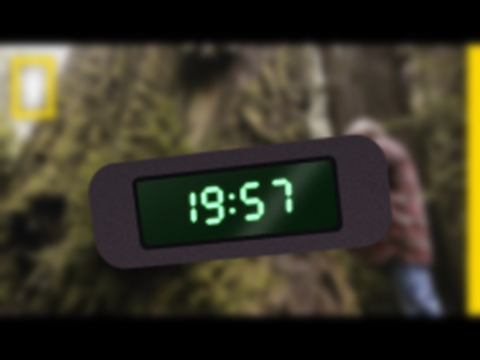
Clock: 19:57
